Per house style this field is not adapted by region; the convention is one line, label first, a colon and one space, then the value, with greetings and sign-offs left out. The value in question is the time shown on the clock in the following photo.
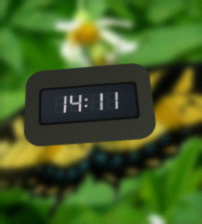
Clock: 14:11
